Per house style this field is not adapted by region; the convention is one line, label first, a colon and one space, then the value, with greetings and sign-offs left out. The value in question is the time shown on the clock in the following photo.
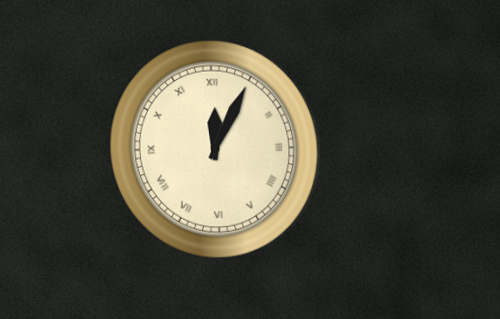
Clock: 12:05
